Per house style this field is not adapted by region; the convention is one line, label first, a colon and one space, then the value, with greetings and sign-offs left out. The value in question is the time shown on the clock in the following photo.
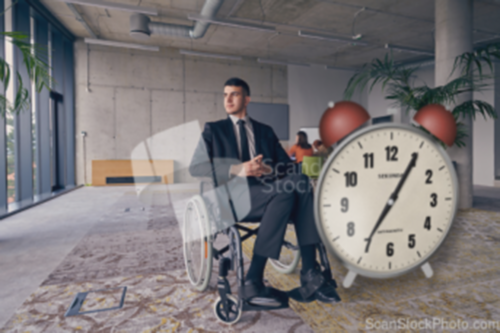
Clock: 7:05
